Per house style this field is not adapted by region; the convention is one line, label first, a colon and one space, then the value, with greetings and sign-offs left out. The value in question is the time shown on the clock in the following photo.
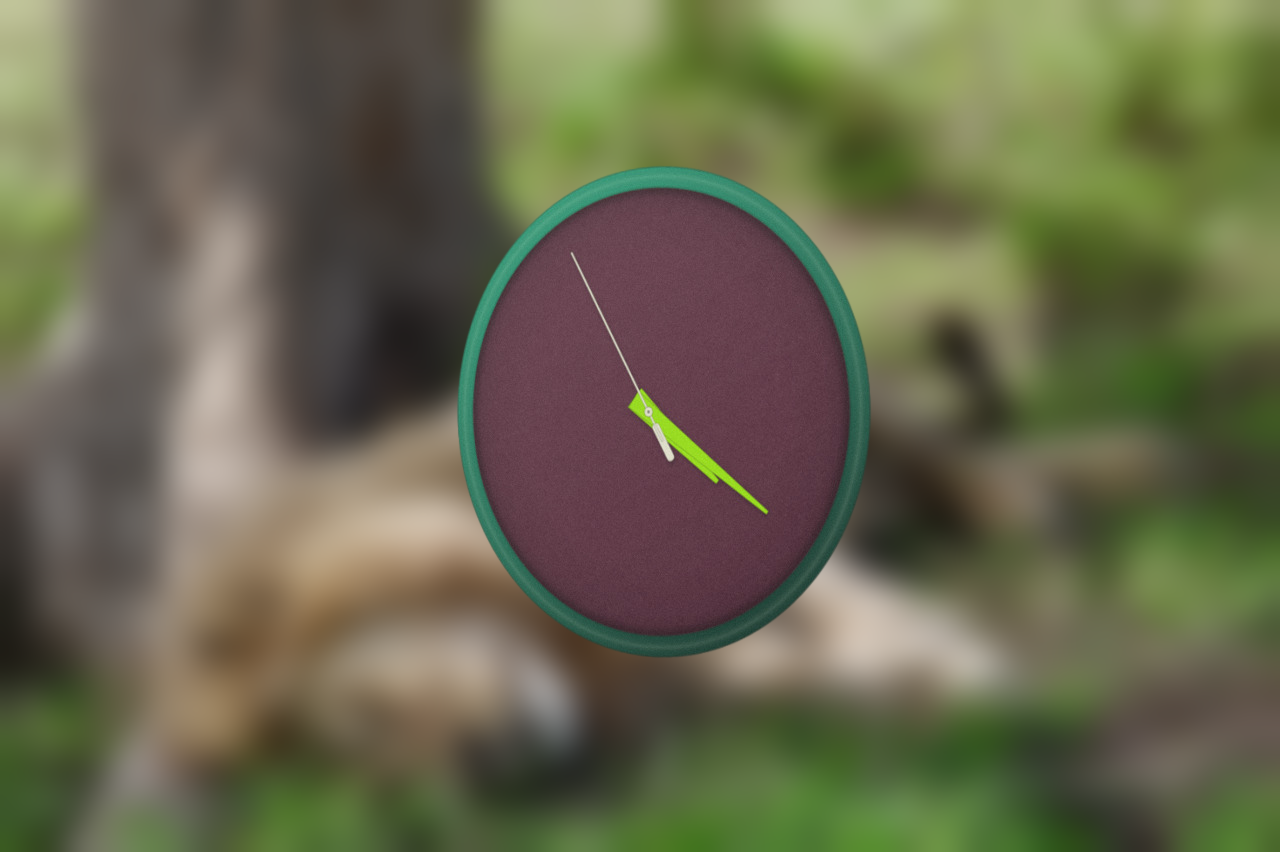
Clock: 4:20:55
